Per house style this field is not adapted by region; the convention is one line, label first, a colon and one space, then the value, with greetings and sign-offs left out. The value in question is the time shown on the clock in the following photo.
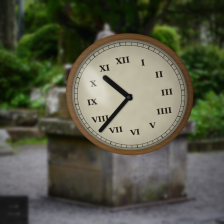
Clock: 10:38
